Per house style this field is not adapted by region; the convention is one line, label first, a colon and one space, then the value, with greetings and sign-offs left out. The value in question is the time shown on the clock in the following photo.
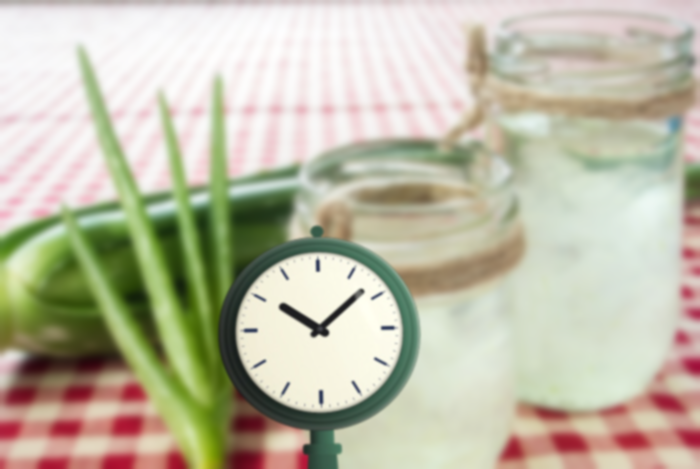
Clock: 10:08
